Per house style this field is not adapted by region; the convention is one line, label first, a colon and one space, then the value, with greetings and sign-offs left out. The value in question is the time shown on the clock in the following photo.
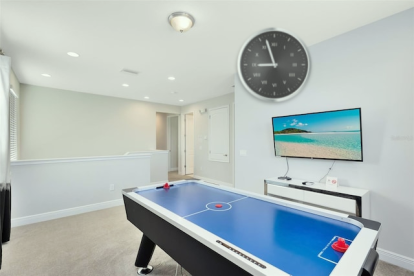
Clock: 8:57
